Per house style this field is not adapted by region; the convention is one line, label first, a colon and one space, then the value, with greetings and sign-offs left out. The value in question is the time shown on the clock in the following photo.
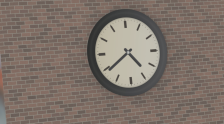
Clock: 4:39
